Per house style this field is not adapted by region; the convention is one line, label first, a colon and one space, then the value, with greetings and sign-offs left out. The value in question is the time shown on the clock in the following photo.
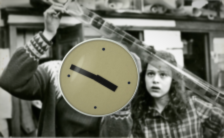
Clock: 3:48
